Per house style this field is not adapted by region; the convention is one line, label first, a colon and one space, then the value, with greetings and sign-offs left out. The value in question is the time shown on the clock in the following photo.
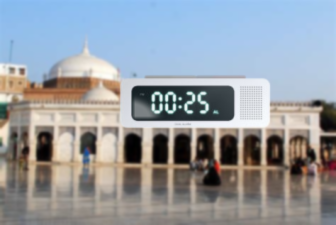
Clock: 0:25
